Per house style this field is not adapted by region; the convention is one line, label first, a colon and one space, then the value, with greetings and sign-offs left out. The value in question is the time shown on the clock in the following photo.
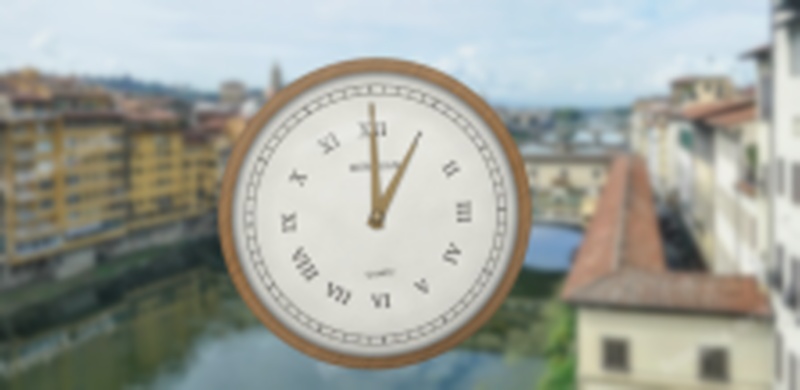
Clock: 1:00
